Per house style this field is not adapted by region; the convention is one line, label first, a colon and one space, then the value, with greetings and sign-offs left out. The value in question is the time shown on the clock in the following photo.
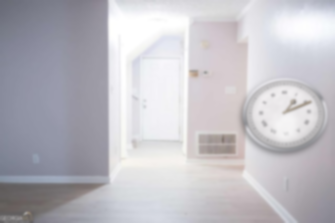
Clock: 1:11
